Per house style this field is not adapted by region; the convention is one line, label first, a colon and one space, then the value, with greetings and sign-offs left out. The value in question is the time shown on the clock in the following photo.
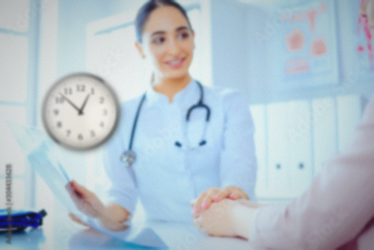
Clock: 12:52
